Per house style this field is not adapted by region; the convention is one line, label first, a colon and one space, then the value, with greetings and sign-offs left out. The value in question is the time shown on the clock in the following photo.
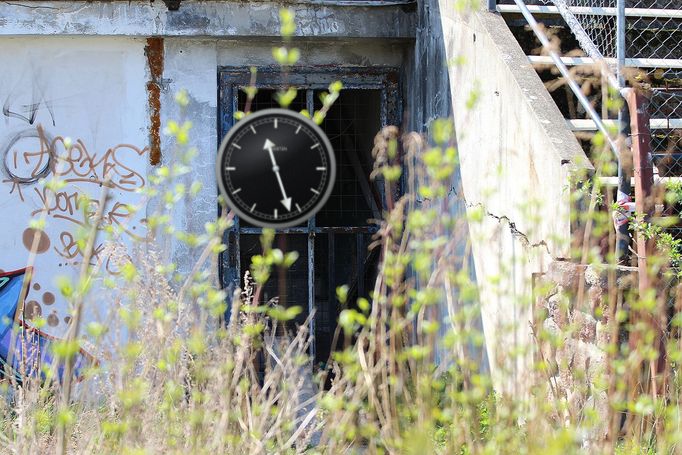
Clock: 11:27
